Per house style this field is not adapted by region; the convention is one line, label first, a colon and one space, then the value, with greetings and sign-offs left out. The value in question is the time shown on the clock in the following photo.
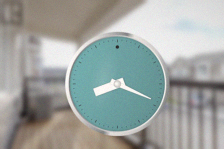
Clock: 8:19
